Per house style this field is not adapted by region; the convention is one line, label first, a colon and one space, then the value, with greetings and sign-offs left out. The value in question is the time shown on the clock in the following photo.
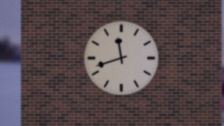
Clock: 11:42
